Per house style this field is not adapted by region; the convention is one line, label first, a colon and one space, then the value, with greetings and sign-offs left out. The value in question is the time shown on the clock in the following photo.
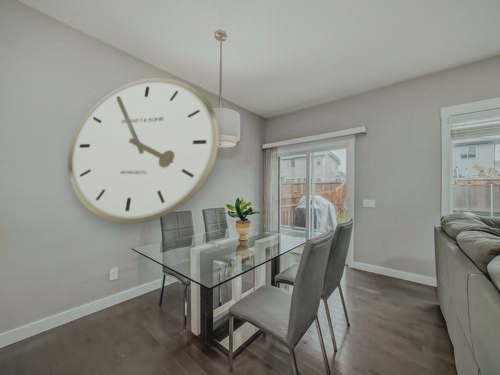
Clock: 3:55
